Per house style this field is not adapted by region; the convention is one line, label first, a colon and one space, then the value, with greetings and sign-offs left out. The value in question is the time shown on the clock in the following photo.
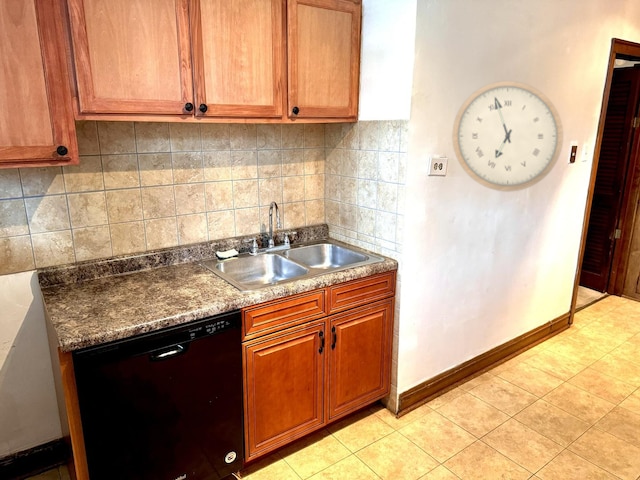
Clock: 6:57
